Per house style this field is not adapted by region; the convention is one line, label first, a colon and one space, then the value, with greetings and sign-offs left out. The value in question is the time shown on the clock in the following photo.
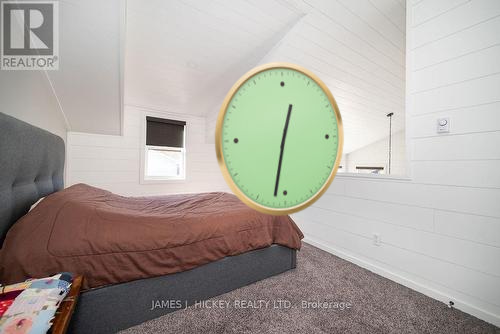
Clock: 12:32
